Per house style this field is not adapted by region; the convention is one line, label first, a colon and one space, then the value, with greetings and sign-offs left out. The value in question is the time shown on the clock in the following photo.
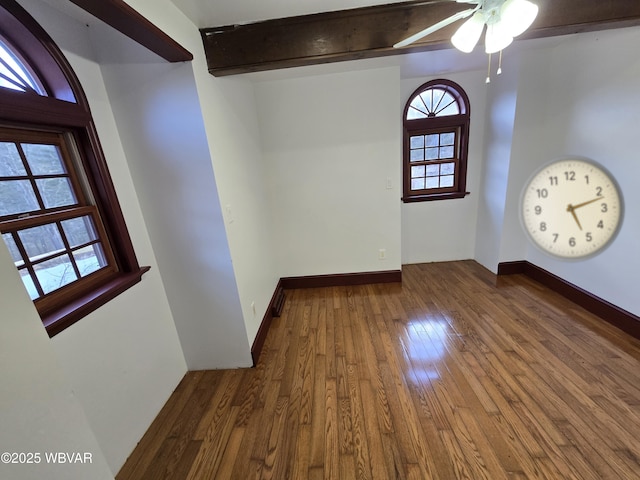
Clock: 5:12
